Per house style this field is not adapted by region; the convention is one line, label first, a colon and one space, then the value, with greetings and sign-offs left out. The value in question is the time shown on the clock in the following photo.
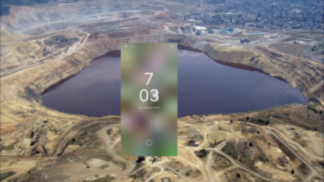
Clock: 7:03
